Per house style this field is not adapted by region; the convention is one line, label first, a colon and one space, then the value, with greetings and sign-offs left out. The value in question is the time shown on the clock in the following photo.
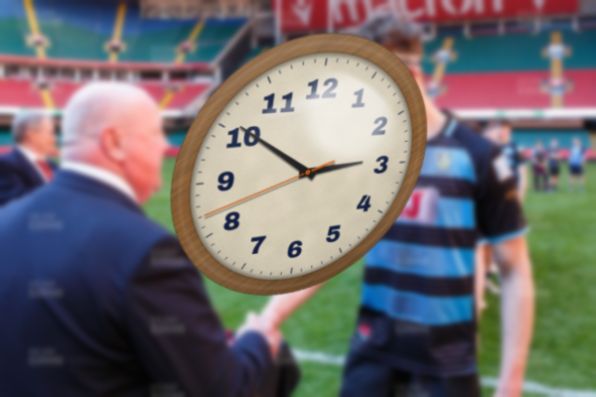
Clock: 2:50:42
